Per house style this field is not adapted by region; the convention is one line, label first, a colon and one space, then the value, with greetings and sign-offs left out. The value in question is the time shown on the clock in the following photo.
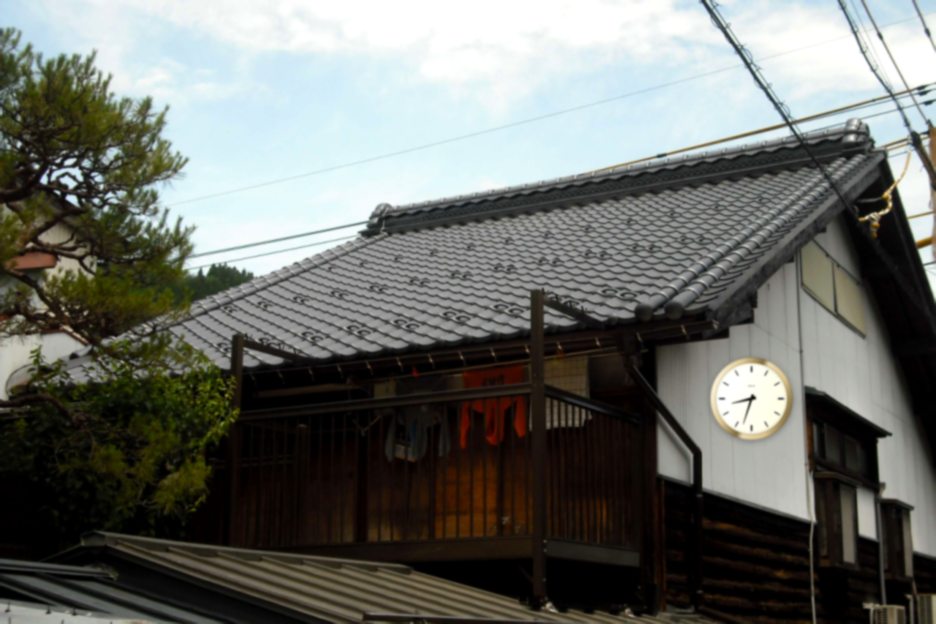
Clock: 8:33
